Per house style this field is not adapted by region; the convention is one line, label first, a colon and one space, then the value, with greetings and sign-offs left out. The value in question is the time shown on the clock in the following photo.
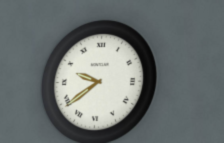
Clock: 9:39
